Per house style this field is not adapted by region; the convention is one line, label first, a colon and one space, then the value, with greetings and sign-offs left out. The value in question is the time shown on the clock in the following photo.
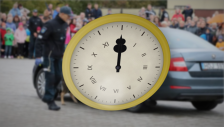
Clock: 12:00
